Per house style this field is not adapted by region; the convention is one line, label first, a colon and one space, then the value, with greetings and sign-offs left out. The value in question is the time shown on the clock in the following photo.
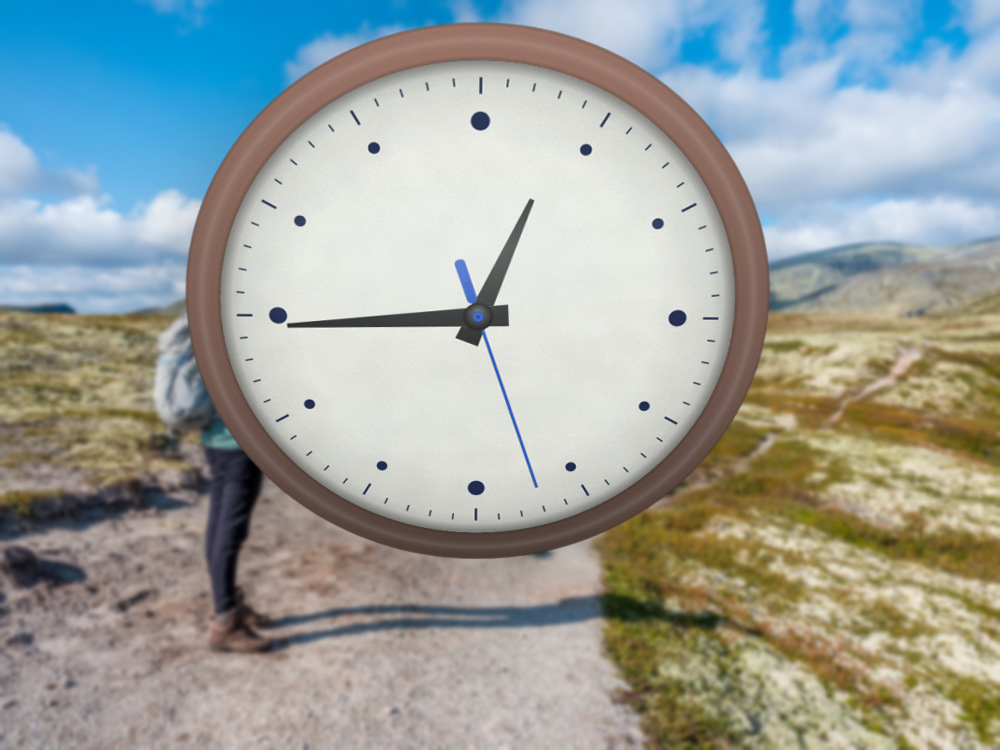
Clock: 12:44:27
